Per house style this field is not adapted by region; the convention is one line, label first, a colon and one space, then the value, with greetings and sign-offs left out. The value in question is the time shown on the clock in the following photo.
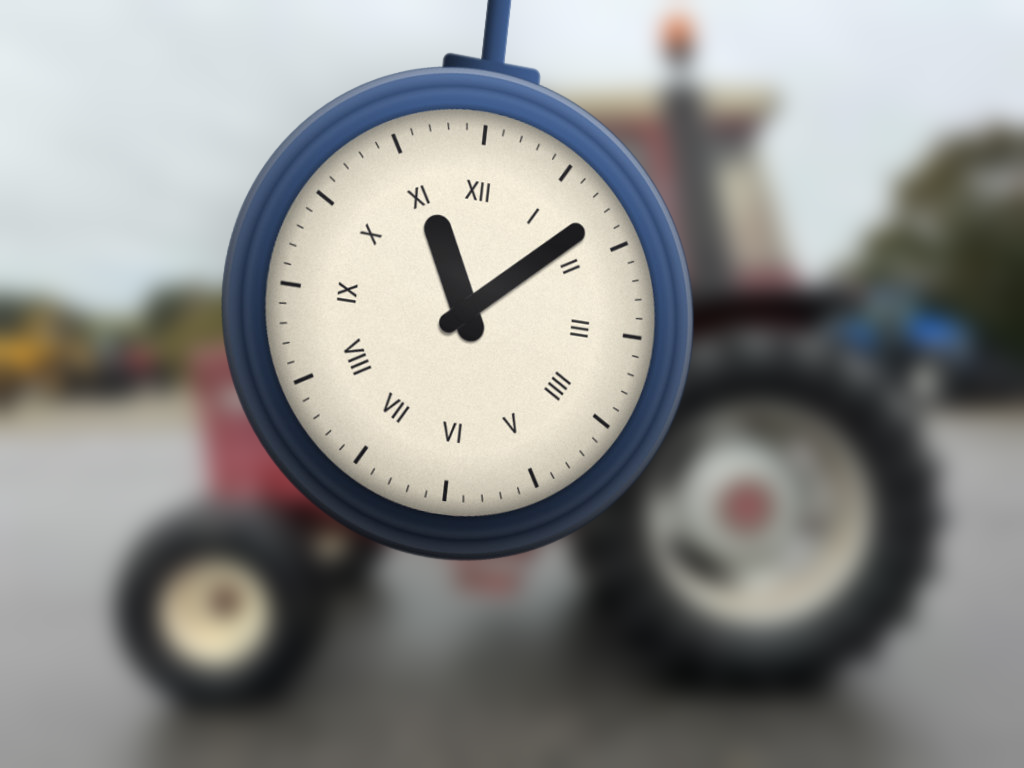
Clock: 11:08
